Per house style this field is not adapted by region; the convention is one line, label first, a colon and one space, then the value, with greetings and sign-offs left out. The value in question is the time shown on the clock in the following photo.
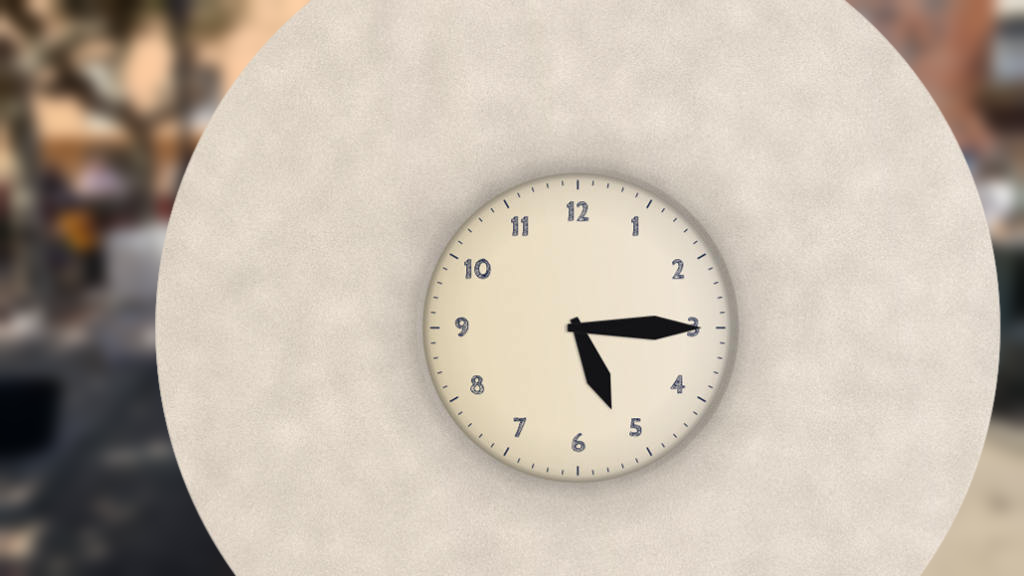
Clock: 5:15
